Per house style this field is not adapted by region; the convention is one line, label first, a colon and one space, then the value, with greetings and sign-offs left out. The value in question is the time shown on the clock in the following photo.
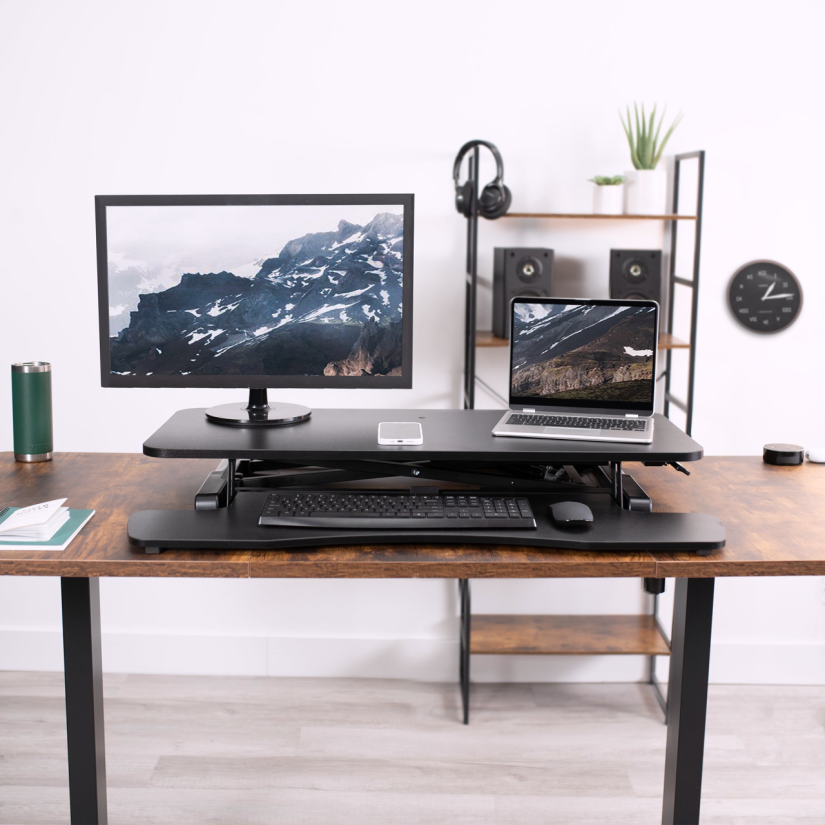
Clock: 1:14
